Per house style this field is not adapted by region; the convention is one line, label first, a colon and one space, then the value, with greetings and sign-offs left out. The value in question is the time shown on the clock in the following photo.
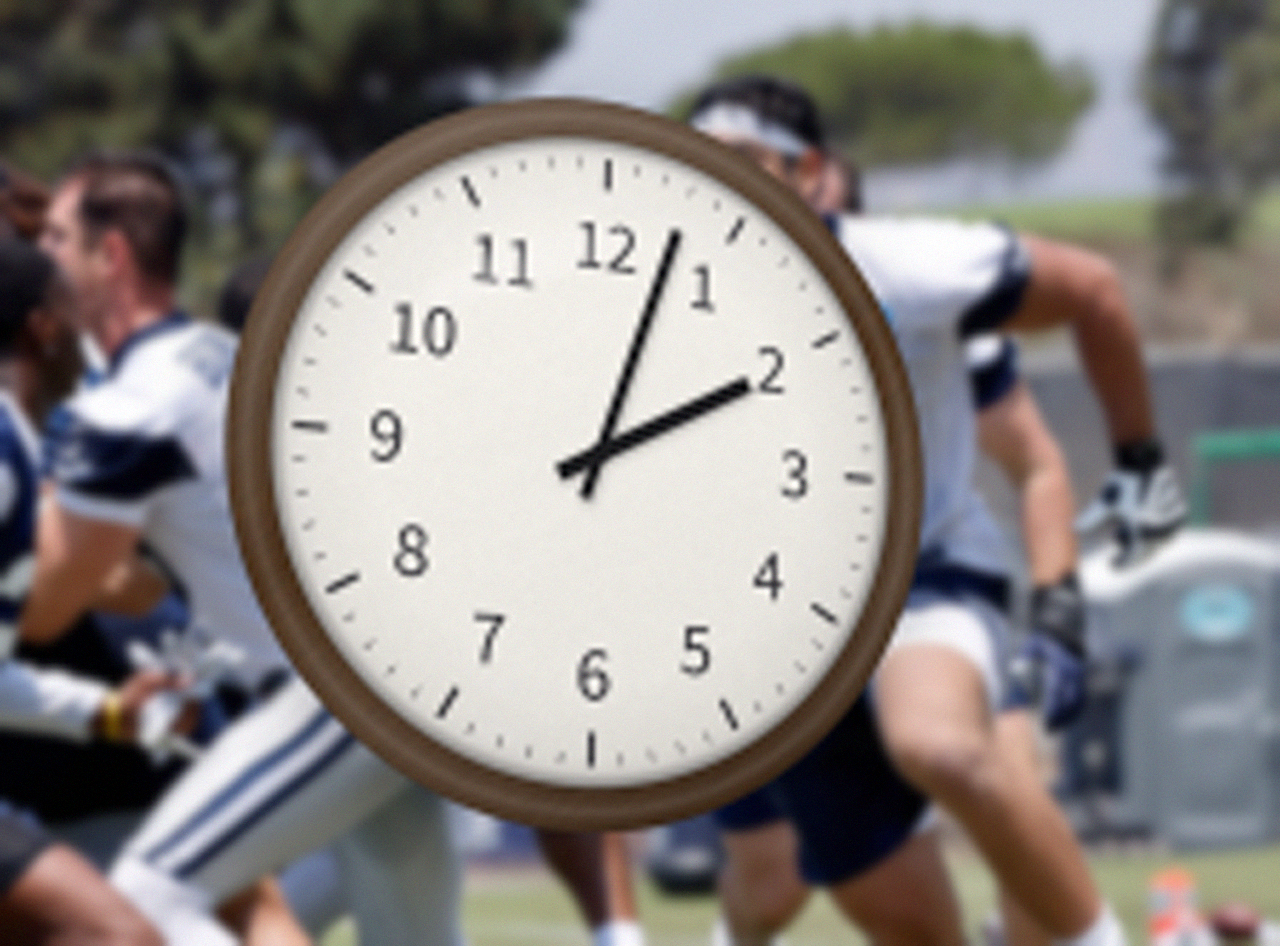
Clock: 2:03
